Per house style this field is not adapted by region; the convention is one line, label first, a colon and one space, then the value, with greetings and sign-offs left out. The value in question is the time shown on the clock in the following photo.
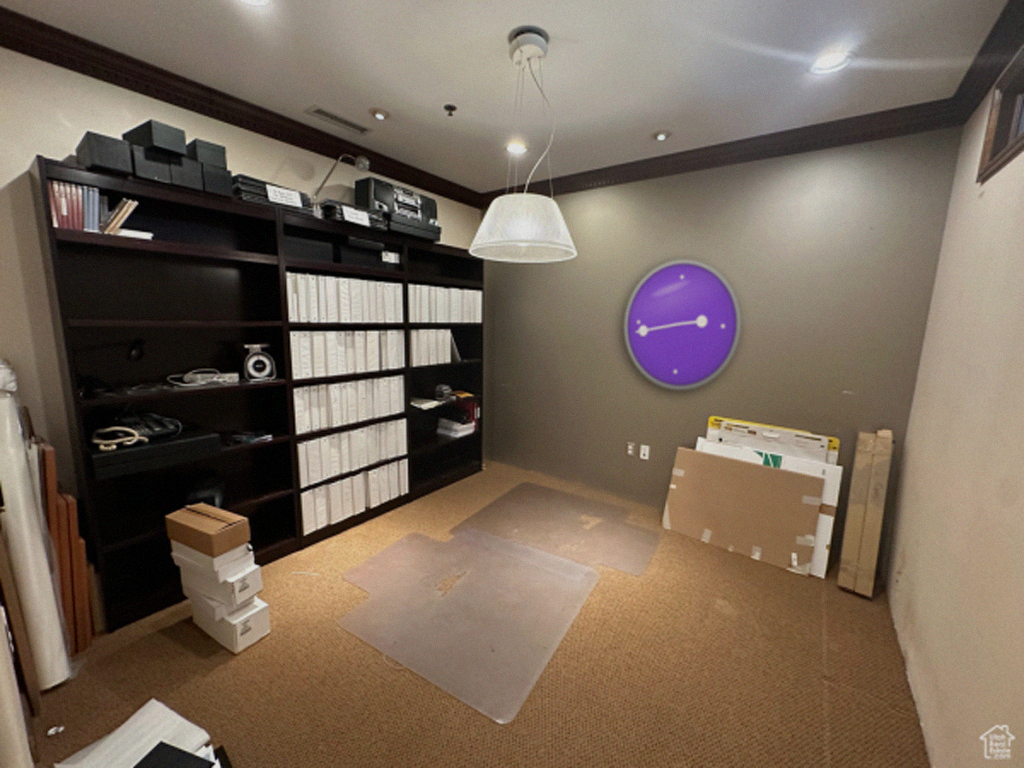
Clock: 2:43
